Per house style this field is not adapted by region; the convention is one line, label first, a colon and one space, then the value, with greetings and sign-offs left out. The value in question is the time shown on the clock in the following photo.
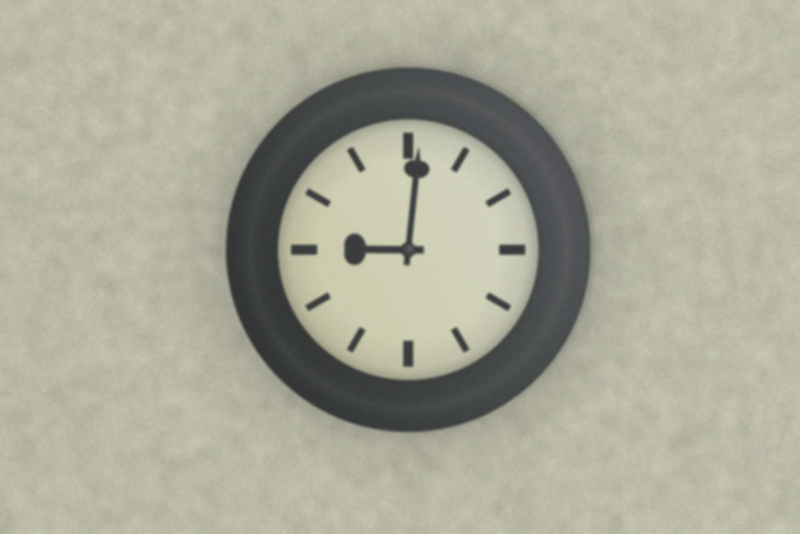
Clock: 9:01
